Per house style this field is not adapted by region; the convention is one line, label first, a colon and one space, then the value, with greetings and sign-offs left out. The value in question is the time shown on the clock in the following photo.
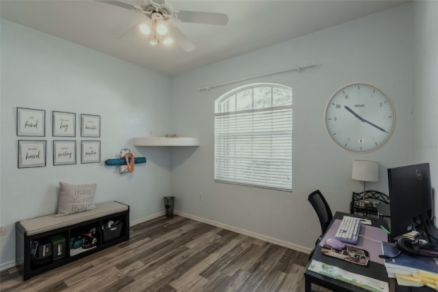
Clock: 10:20
